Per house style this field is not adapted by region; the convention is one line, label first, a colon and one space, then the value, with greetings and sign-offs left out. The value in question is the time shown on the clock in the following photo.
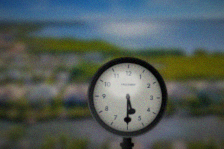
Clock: 5:30
